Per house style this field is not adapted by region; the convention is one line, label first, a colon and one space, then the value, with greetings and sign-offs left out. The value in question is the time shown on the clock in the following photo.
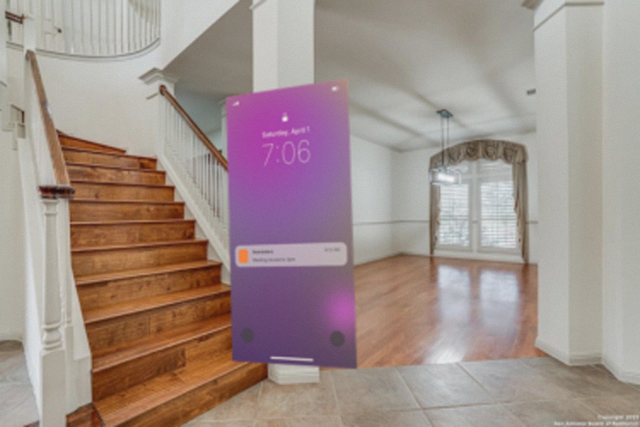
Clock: 7:06
